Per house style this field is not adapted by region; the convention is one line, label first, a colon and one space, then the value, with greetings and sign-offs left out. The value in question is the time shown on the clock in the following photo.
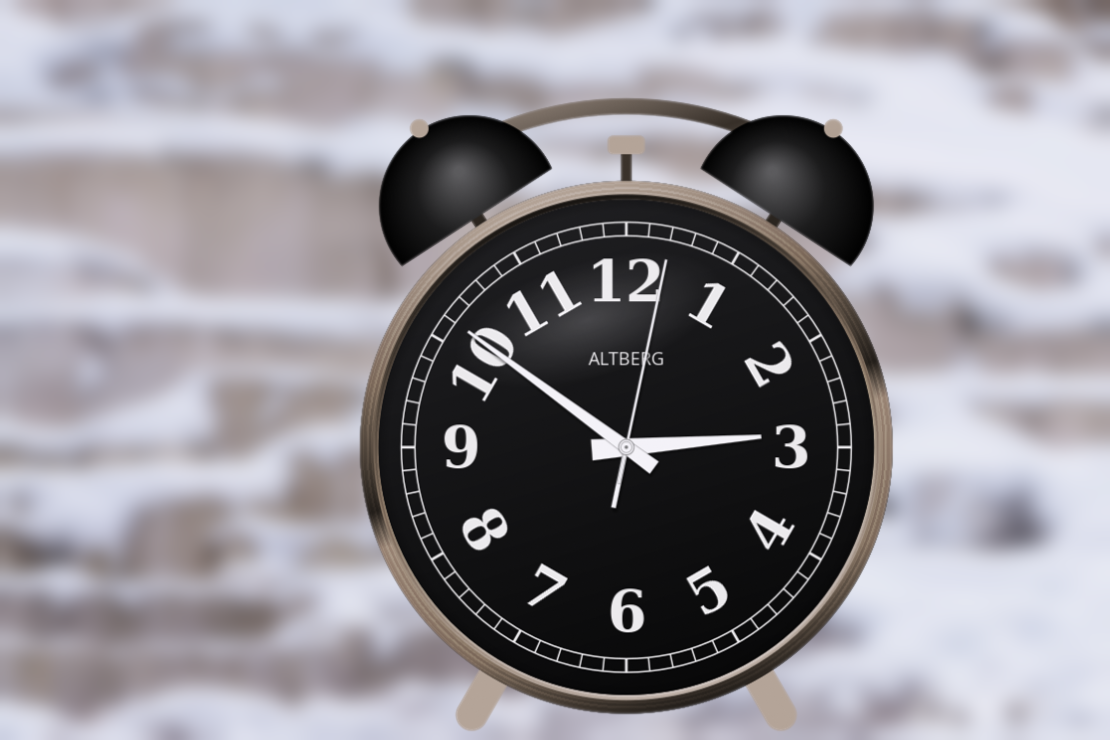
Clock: 2:51:02
